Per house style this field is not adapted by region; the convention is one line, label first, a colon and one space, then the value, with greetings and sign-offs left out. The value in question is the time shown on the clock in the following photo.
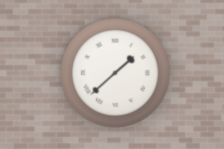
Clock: 1:38
